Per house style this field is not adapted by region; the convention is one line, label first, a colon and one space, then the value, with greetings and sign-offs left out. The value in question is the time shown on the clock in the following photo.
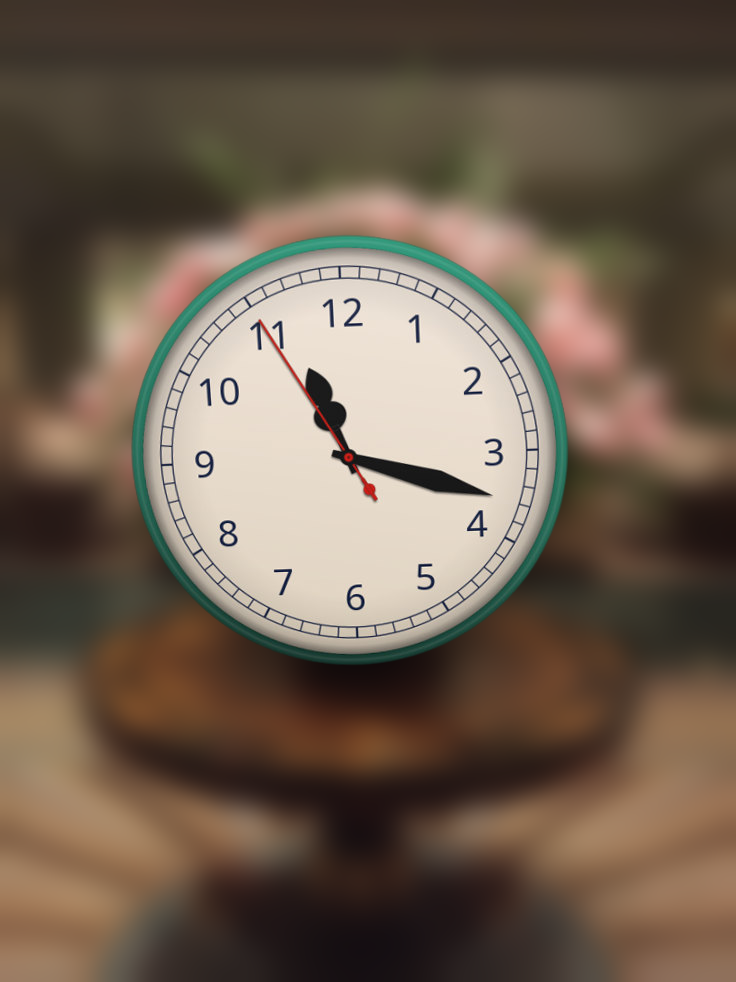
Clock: 11:17:55
